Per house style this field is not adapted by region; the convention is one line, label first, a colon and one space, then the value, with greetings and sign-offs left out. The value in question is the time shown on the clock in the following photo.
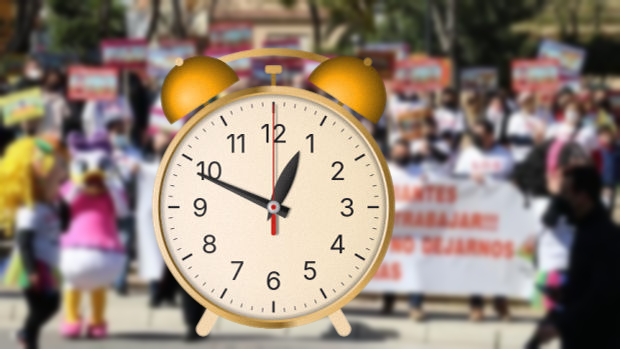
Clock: 12:49:00
